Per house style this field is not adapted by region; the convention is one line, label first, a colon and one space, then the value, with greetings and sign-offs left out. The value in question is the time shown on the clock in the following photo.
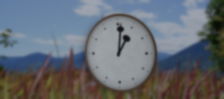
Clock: 1:01
